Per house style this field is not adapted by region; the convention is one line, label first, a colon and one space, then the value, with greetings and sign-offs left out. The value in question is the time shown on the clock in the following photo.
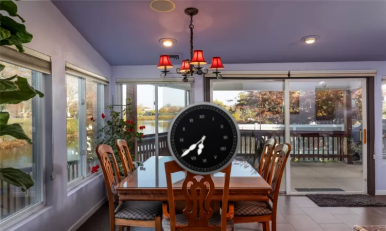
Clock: 6:39
